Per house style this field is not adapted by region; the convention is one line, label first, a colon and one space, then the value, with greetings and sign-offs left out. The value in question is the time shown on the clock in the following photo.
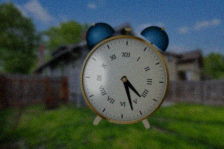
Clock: 4:27
